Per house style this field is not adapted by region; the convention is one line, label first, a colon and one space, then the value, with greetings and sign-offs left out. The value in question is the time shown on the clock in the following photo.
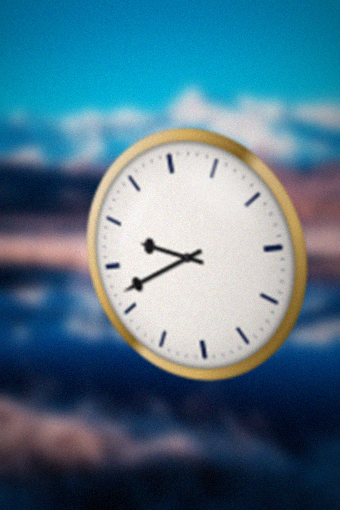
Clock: 9:42
